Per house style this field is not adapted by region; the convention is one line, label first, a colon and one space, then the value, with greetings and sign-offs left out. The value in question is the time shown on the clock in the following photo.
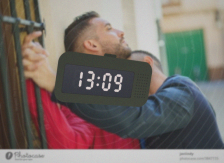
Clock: 13:09
